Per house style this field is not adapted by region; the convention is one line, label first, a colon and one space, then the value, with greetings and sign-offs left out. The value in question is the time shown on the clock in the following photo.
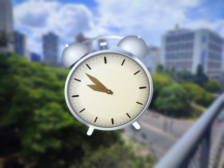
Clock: 9:53
